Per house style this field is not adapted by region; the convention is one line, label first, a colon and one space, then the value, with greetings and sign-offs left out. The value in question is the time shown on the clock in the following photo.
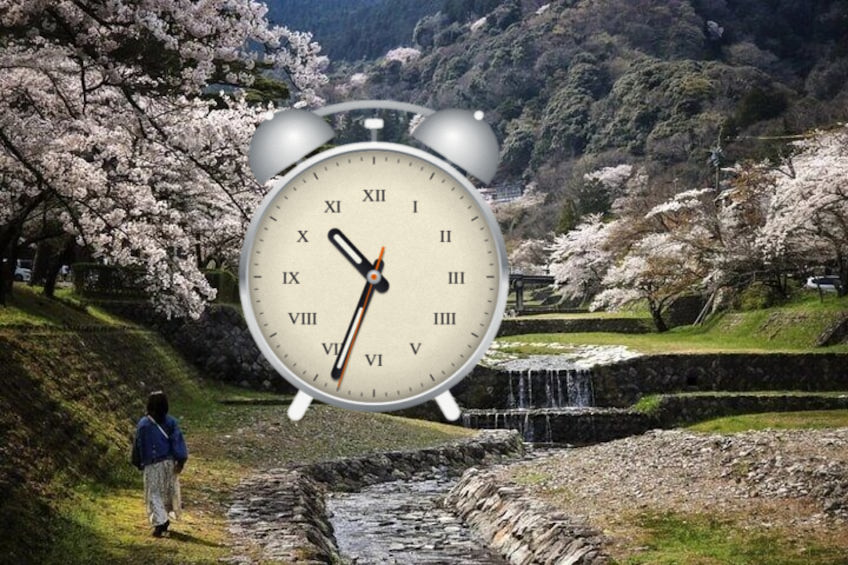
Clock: 10:33:33
